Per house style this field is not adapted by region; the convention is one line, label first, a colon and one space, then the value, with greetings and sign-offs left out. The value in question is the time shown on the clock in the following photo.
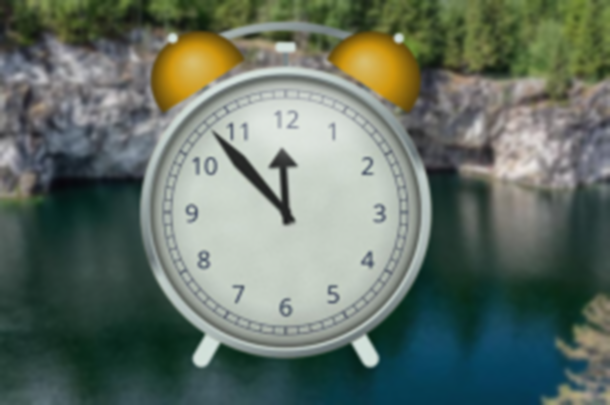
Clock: 11:53
